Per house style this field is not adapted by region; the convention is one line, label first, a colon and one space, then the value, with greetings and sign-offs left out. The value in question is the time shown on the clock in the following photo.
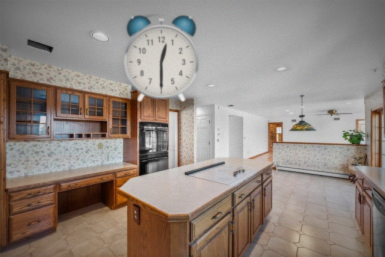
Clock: 12:30
